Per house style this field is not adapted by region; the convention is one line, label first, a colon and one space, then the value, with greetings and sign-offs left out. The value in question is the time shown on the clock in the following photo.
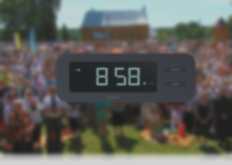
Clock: 8:58
